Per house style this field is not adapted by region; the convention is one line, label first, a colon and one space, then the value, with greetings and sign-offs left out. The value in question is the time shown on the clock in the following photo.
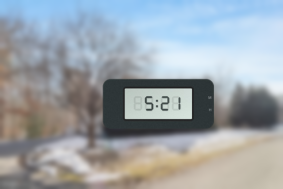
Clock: 5:21
